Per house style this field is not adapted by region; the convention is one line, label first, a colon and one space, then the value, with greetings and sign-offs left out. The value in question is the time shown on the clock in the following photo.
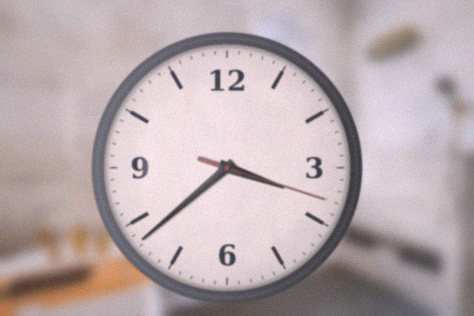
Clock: 3:38:18
